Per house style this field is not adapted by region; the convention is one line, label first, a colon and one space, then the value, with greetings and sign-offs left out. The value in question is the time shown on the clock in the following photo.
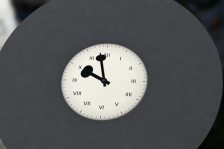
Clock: 9:58
